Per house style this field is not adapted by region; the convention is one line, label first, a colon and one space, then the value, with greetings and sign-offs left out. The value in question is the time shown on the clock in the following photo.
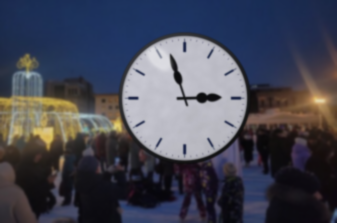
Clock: 2:57
